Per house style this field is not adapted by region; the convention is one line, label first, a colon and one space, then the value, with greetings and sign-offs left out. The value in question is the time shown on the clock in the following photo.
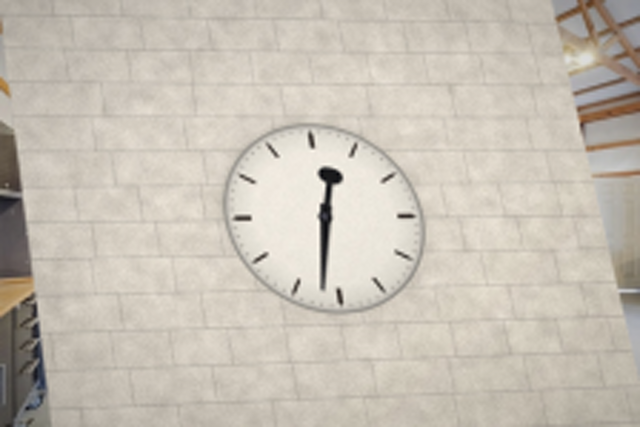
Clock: 12:32
